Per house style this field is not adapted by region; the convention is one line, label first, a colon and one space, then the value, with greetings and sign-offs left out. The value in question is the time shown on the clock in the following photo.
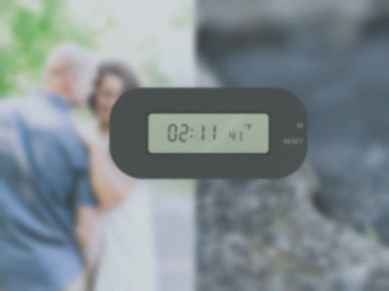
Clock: 2:11
